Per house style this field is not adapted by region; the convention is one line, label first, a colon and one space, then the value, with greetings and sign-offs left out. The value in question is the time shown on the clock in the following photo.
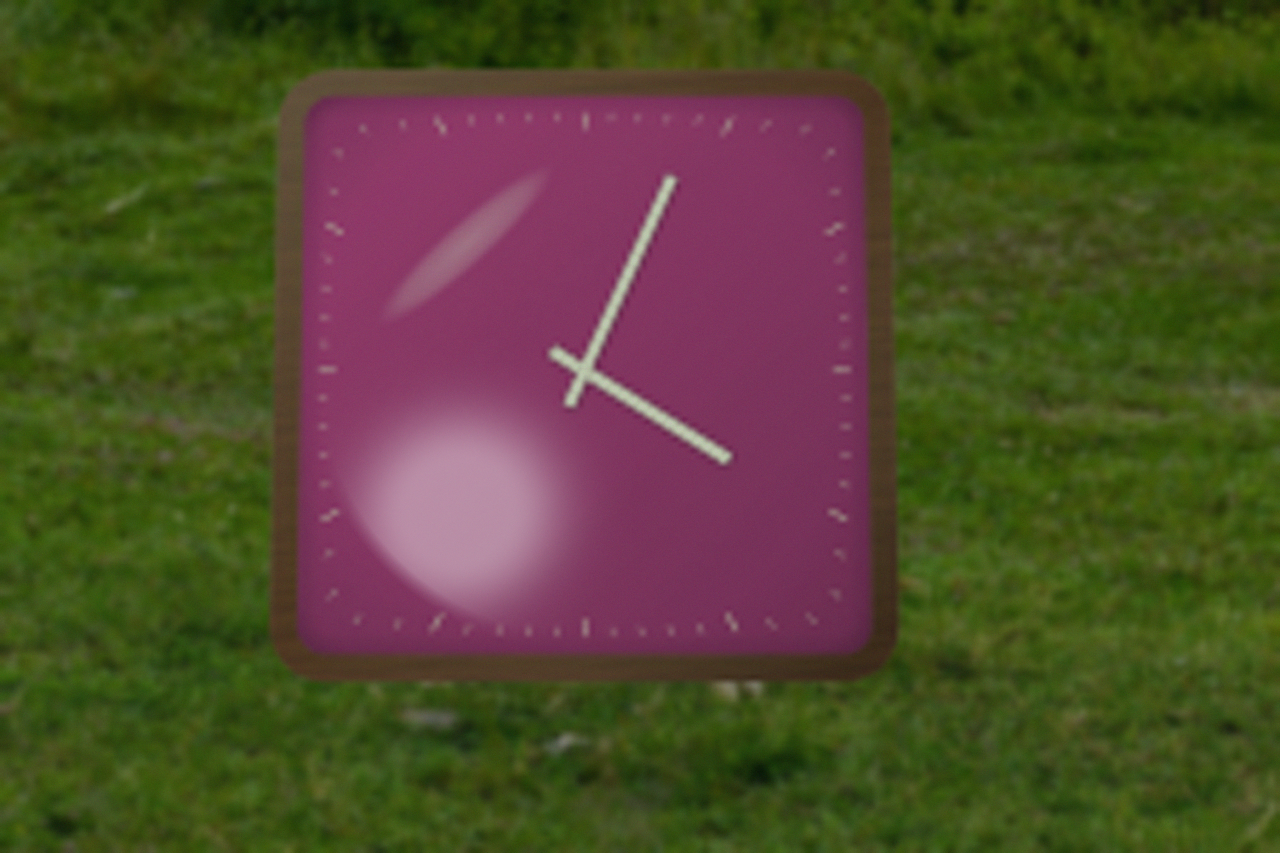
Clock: 4:04
